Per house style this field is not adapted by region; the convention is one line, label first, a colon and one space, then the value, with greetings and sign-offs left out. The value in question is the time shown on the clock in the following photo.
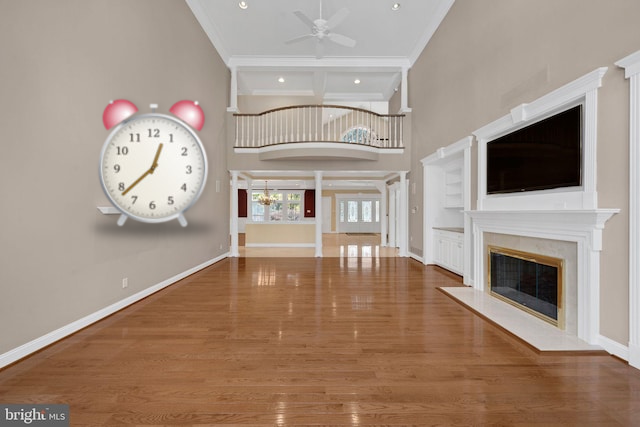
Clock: 12:38
